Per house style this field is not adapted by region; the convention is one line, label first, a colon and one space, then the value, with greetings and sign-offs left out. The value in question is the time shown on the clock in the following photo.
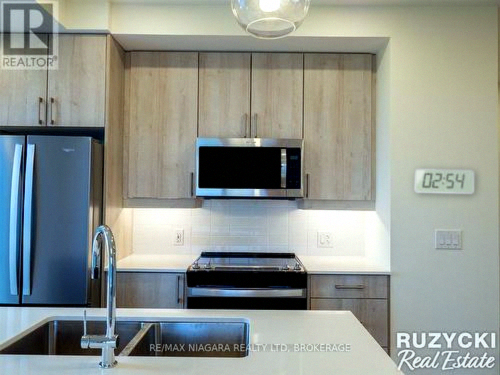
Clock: 2:54
